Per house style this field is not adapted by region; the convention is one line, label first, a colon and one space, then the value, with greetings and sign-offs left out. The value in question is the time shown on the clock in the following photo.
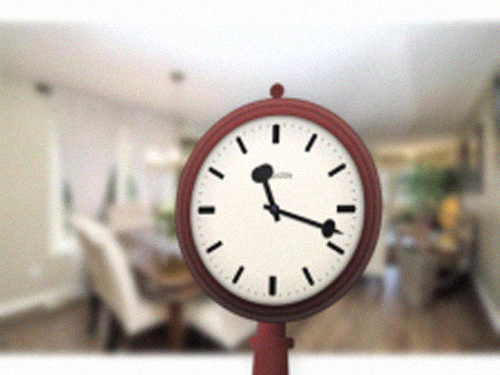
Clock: 11:18
